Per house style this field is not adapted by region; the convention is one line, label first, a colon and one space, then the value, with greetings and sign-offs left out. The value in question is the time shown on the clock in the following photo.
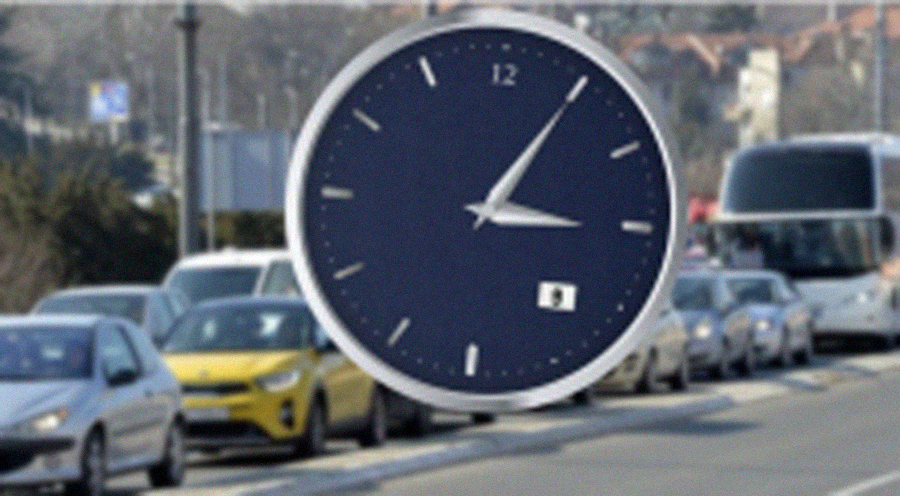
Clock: 3:05
